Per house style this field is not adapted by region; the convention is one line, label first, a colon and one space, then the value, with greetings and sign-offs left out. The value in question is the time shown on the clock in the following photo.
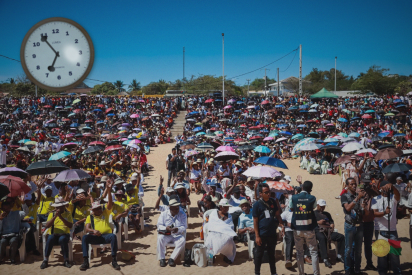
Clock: 6:54
